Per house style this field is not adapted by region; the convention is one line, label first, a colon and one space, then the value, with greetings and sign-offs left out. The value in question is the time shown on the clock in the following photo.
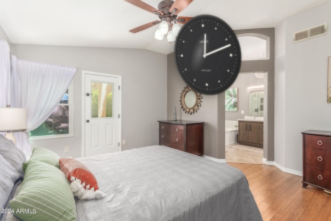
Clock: 12:12
